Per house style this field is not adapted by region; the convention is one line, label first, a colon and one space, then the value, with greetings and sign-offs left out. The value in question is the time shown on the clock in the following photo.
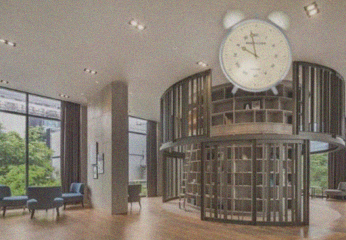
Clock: 9:58
